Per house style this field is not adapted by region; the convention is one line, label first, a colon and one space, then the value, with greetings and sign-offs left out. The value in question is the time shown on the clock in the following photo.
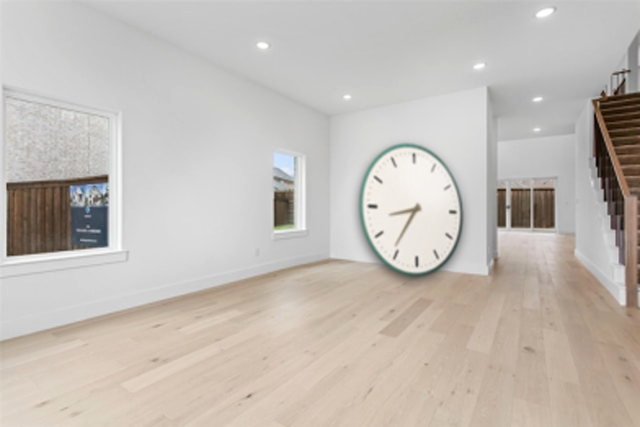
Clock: 8:36
